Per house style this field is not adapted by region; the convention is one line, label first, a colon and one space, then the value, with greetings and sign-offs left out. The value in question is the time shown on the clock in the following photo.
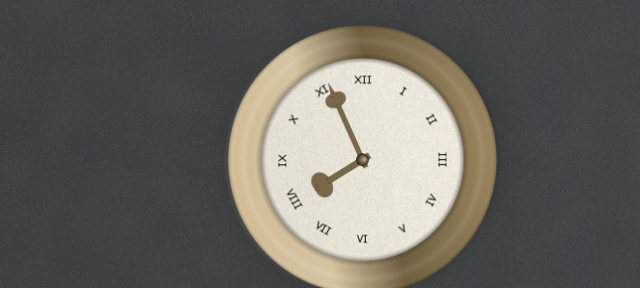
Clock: 7:56
